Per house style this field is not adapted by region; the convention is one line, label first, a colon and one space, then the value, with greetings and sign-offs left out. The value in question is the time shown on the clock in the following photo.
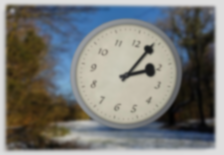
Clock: 2:04
